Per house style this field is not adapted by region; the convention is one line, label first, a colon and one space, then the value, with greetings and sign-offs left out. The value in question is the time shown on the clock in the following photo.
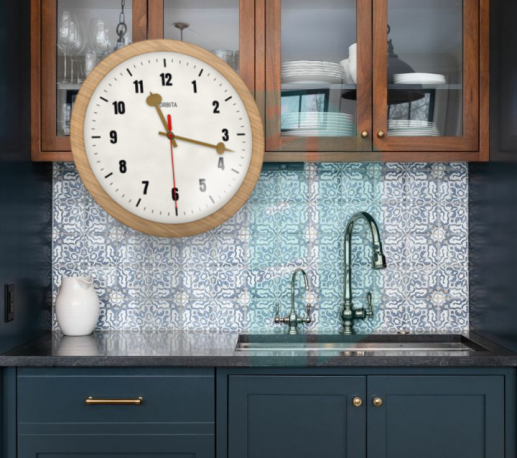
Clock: 11:17:30
